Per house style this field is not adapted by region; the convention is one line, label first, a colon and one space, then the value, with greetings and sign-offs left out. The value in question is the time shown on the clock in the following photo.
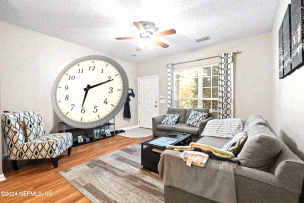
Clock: 6:11
